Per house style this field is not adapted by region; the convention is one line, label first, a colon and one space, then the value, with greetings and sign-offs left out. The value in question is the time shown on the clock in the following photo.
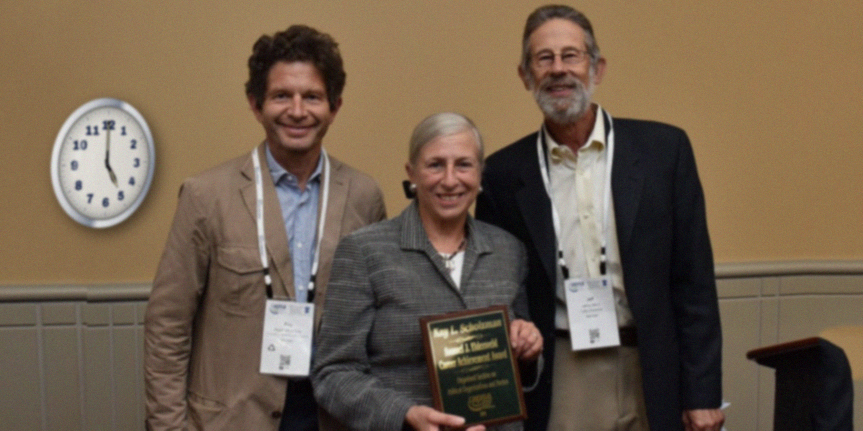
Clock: 5:00
